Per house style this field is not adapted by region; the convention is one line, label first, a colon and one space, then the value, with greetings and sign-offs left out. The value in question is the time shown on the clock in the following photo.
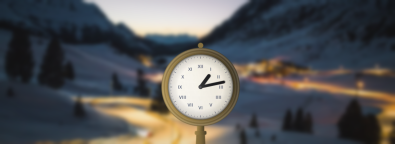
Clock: 1:13
